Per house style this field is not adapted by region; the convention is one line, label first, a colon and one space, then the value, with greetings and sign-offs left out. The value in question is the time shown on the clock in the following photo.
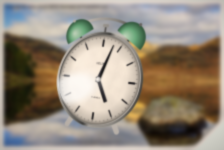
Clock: 5:03
